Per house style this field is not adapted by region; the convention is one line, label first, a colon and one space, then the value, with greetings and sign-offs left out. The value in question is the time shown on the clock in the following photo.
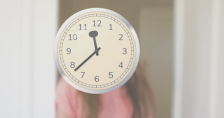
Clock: 11:38
